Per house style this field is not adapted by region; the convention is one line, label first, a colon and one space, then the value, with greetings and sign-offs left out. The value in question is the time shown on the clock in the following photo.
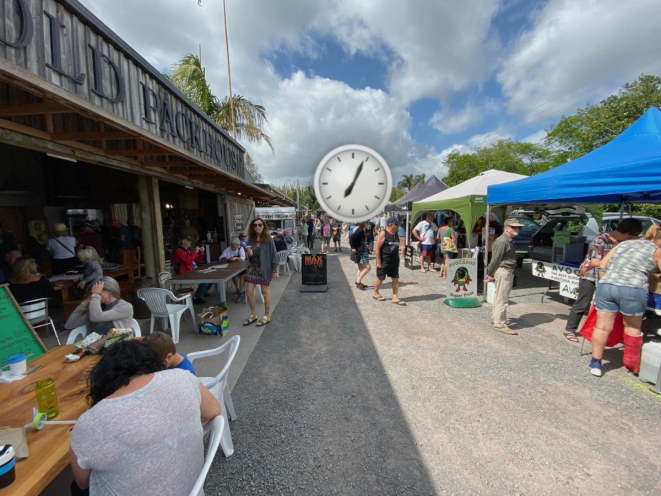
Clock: 7:04
